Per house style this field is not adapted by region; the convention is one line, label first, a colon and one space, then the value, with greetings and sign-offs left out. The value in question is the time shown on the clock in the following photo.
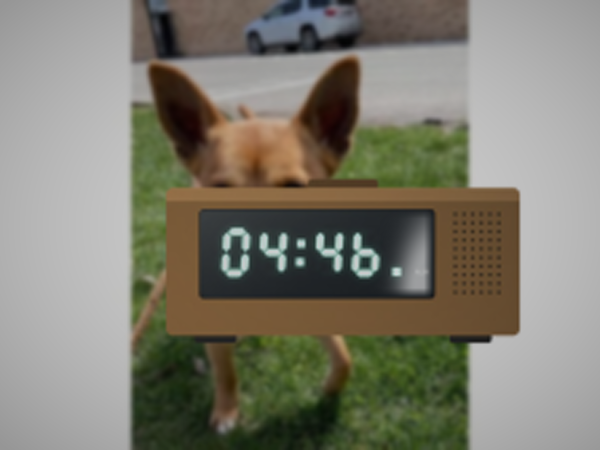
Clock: 4:46
